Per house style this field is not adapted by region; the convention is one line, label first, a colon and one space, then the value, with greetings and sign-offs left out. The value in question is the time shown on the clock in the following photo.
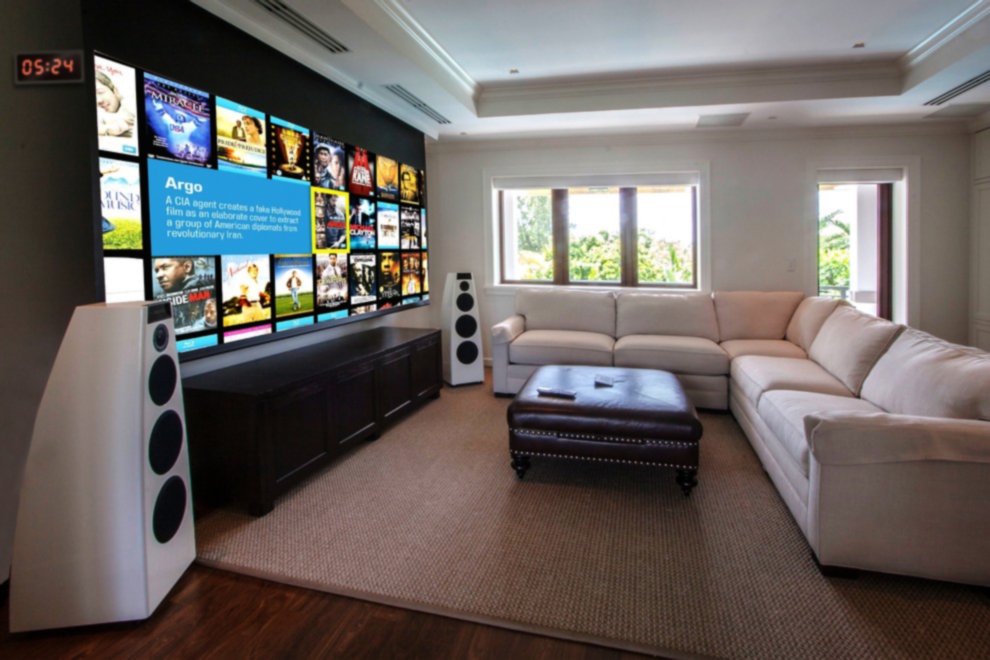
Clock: 5:24
